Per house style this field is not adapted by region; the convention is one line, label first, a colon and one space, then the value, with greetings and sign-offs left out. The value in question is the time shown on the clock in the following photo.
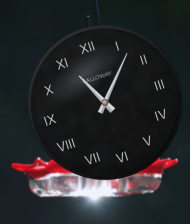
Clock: 11:07
